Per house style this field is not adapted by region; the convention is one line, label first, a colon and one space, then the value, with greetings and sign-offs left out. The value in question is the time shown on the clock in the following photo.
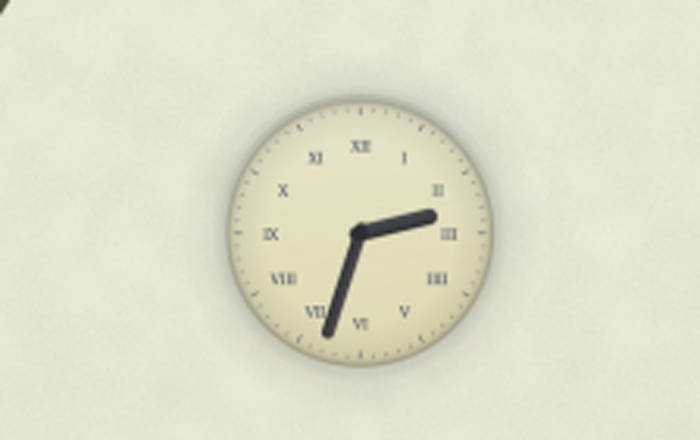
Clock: 2:33
